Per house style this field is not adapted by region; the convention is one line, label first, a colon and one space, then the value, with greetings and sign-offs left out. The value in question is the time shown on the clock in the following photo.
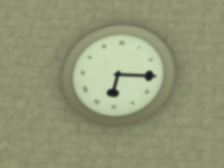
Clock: 6:15
